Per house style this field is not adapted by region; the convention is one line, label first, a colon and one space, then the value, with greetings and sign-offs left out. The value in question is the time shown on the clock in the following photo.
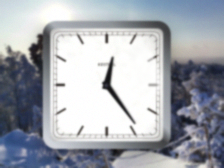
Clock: 12:24
